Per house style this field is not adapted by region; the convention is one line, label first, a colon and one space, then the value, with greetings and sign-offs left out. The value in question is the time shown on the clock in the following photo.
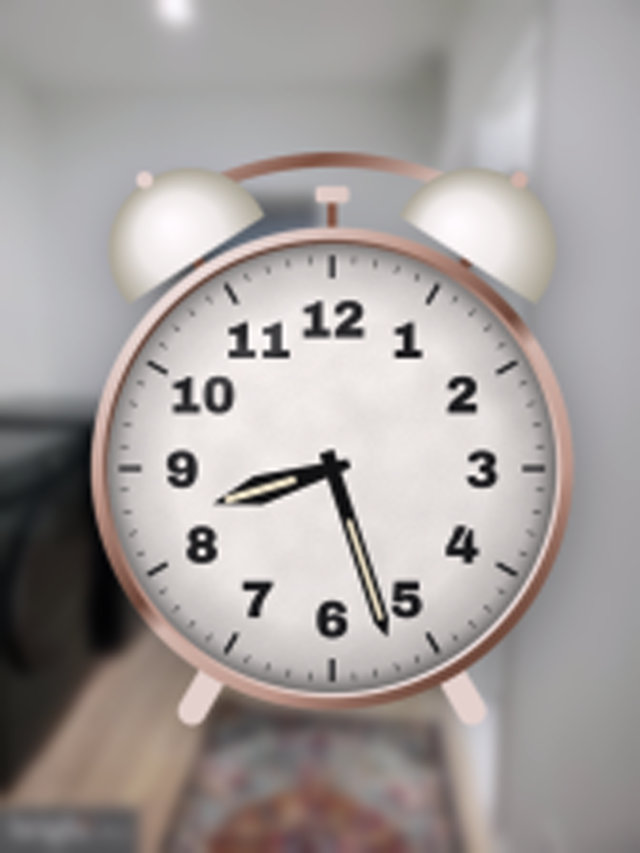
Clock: 8:27
